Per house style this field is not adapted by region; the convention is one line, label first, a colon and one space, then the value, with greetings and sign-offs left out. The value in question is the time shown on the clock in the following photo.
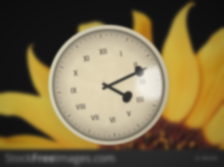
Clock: 4:12
